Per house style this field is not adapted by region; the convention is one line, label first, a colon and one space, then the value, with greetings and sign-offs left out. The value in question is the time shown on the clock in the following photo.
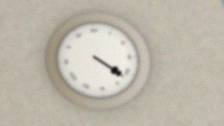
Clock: 4:22
